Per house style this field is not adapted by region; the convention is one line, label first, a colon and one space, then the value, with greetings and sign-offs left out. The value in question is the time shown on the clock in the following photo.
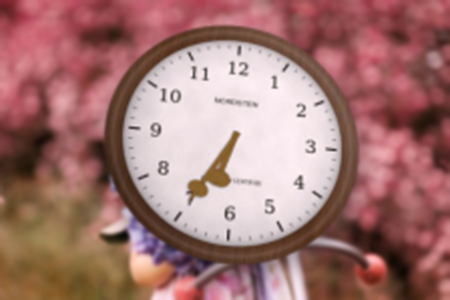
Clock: 6:35
